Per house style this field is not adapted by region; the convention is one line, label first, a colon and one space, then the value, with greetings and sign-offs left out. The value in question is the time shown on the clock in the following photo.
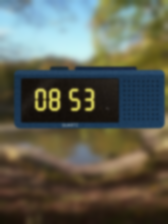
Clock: 8:53
